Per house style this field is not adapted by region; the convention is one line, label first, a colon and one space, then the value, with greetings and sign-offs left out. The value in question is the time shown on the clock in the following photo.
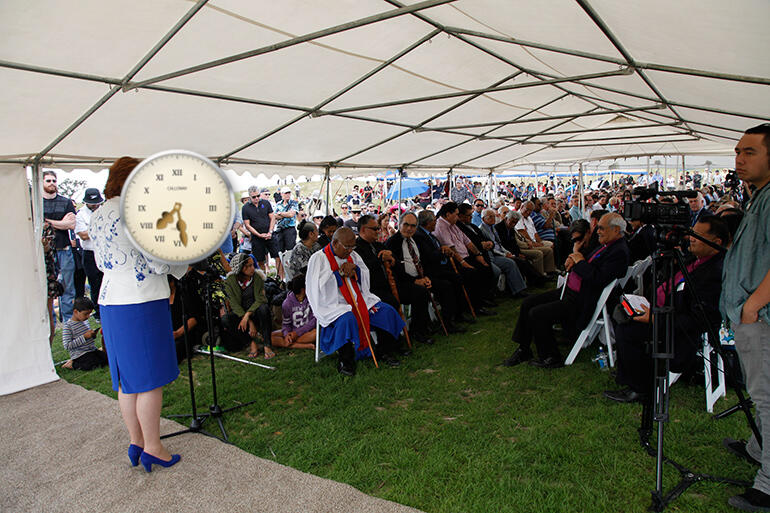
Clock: 7:28
